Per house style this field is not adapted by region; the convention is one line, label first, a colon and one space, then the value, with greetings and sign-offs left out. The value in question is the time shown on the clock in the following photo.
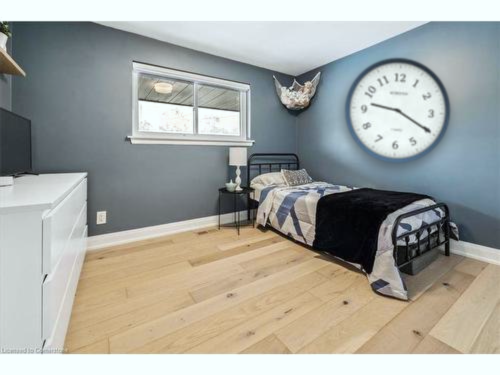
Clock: 9:20
